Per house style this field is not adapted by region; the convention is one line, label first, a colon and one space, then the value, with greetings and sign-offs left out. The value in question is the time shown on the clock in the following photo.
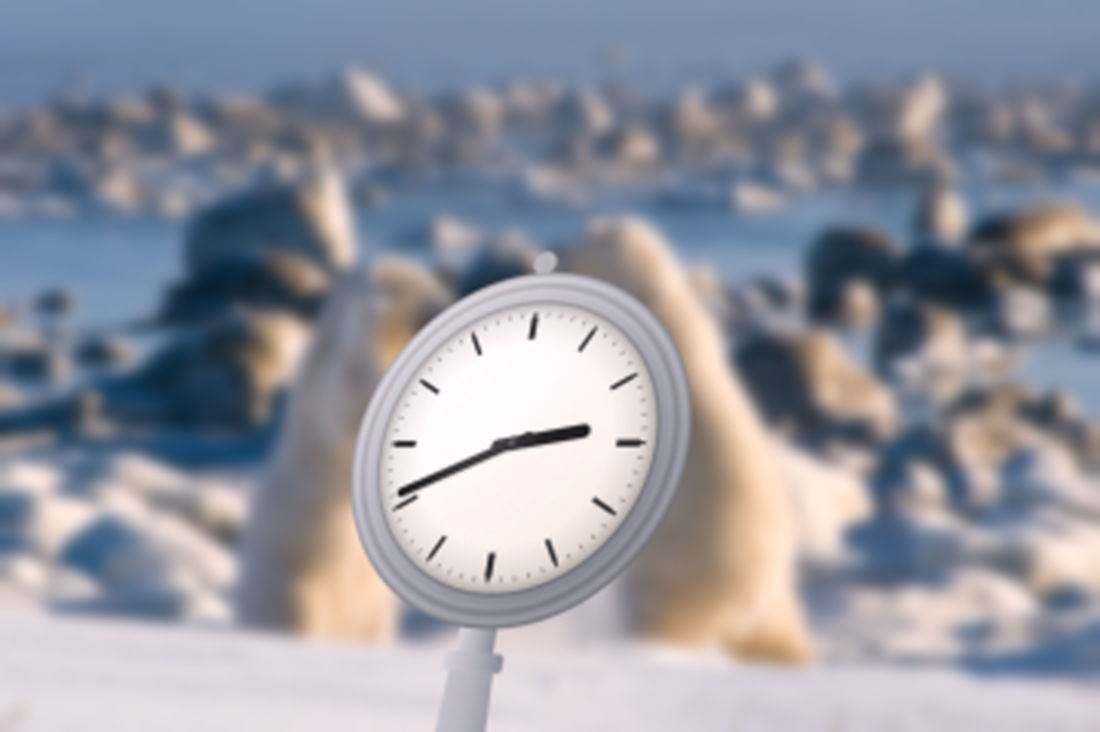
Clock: 2:41
